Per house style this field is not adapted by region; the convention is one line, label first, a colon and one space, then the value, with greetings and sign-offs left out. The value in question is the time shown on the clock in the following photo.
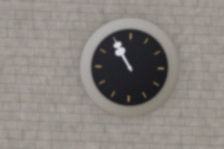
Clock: 10:55
